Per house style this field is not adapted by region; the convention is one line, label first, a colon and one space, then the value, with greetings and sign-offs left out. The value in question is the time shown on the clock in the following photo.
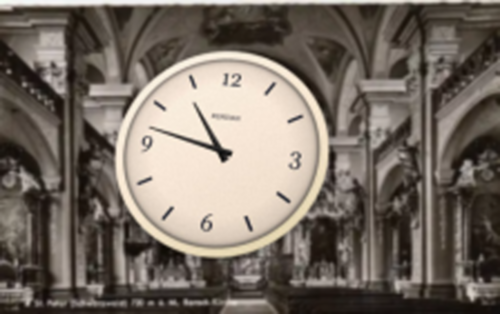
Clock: 10:47
